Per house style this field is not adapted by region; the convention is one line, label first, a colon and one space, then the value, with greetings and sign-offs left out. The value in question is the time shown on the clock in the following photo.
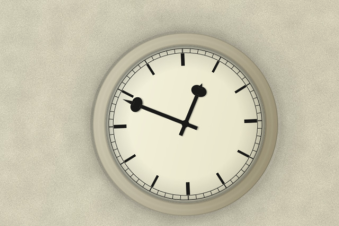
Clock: 12:49
